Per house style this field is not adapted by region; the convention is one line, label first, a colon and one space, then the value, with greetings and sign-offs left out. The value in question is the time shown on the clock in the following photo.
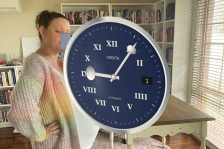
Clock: 9:06
